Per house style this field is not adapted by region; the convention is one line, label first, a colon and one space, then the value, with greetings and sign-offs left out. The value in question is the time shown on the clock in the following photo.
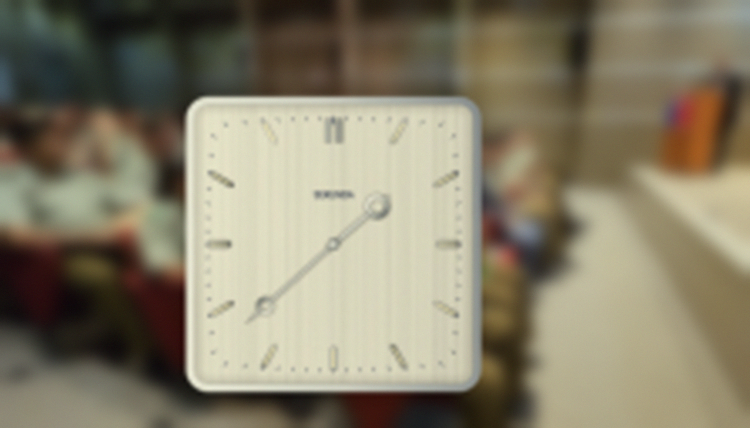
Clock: 1:38
